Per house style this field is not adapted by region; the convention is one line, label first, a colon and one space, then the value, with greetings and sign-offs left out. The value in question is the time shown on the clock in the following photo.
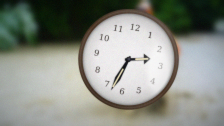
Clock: 2:33
